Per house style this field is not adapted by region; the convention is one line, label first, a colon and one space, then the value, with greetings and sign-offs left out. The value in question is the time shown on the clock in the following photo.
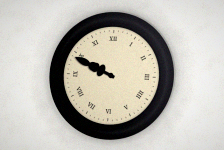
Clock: 9:49
